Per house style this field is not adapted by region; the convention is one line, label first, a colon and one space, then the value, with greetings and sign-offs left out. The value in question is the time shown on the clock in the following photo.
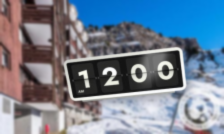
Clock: 12:00
